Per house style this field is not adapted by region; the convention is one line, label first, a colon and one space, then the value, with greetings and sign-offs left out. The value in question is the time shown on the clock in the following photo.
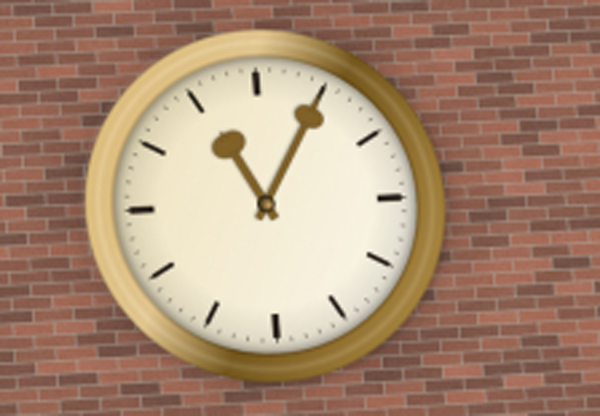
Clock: 11:05
